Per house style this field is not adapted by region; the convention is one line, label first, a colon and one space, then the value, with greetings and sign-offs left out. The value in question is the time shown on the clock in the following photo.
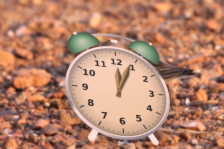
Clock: 12:04
